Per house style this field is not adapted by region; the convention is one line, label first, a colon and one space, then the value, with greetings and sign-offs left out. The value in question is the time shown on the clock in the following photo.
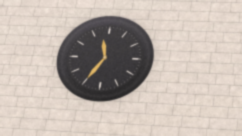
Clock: 11:35
